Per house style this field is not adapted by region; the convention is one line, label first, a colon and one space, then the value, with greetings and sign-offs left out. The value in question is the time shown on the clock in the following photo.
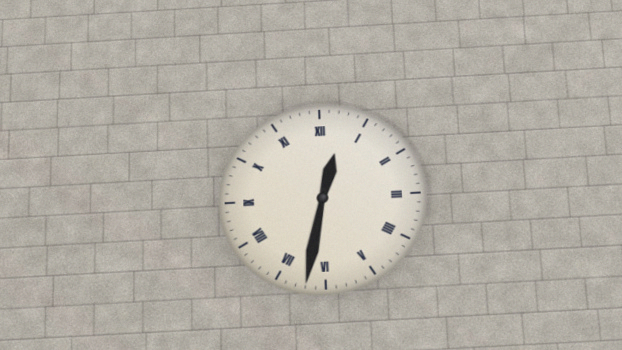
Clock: 12:32
